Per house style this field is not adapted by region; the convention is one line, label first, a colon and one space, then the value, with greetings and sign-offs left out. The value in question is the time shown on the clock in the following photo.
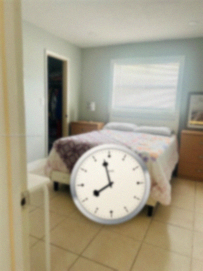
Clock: 7:58
